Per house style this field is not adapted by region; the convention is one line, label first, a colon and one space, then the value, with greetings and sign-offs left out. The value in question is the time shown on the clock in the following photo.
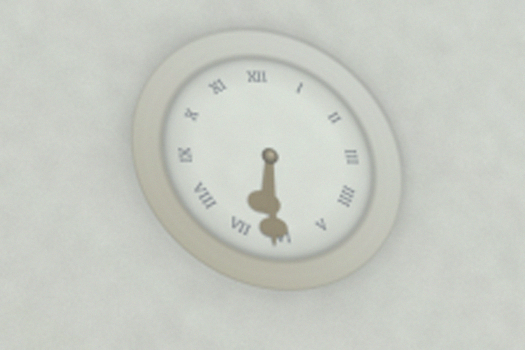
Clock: 6:31
